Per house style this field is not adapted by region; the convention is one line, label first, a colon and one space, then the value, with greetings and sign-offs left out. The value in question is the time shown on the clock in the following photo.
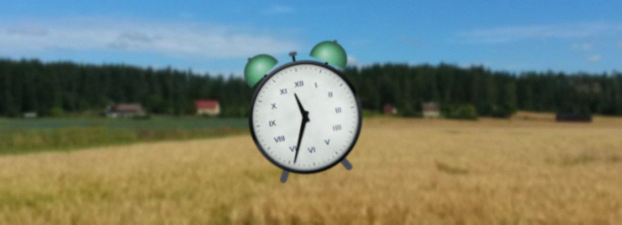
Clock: 11:34
